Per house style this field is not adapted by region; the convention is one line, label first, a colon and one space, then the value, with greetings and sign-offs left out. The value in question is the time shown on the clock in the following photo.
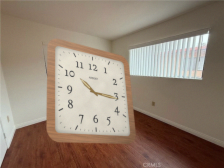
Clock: 10:16
